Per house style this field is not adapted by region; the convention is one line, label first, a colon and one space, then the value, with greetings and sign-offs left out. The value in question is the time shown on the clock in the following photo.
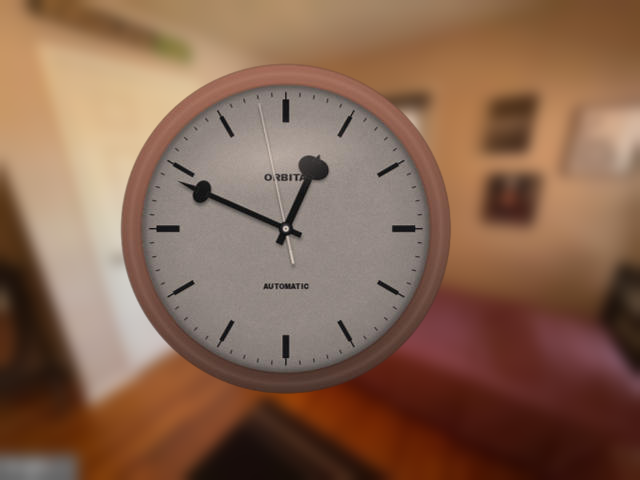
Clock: 12:48:58
